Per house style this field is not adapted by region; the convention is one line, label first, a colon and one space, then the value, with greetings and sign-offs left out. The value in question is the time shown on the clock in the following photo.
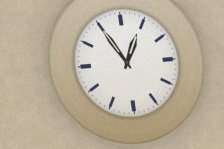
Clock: 12:55
